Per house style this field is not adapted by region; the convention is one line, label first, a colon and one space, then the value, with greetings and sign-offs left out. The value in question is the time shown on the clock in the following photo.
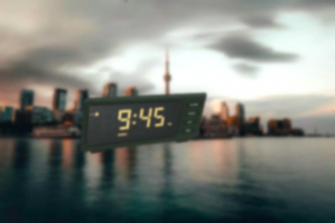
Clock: 9:45
